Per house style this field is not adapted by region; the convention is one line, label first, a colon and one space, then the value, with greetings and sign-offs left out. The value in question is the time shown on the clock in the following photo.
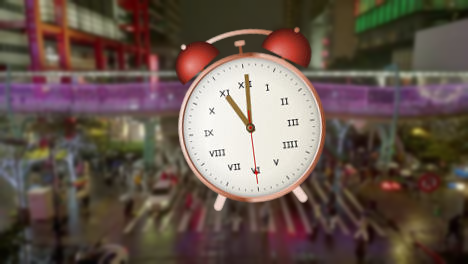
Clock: 11:00:30
